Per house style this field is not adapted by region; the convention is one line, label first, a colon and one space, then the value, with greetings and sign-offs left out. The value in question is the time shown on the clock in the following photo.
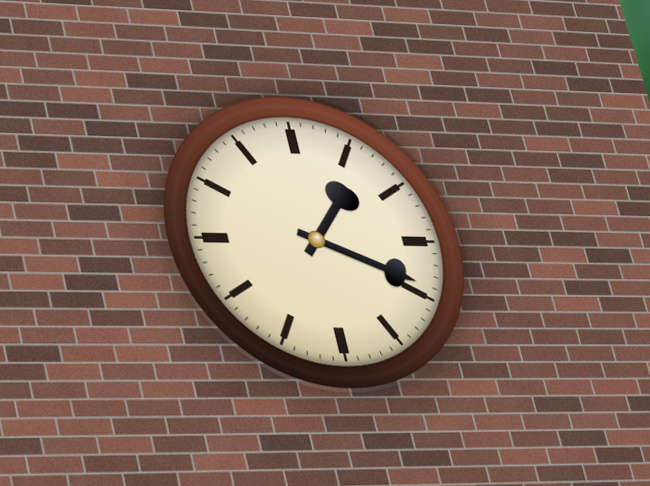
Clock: 1:19
